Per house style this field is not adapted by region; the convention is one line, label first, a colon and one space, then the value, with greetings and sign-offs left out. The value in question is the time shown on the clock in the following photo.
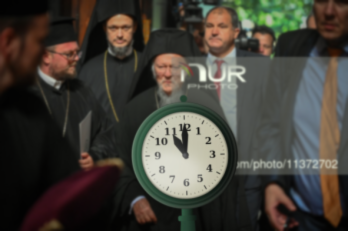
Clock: 11:00
